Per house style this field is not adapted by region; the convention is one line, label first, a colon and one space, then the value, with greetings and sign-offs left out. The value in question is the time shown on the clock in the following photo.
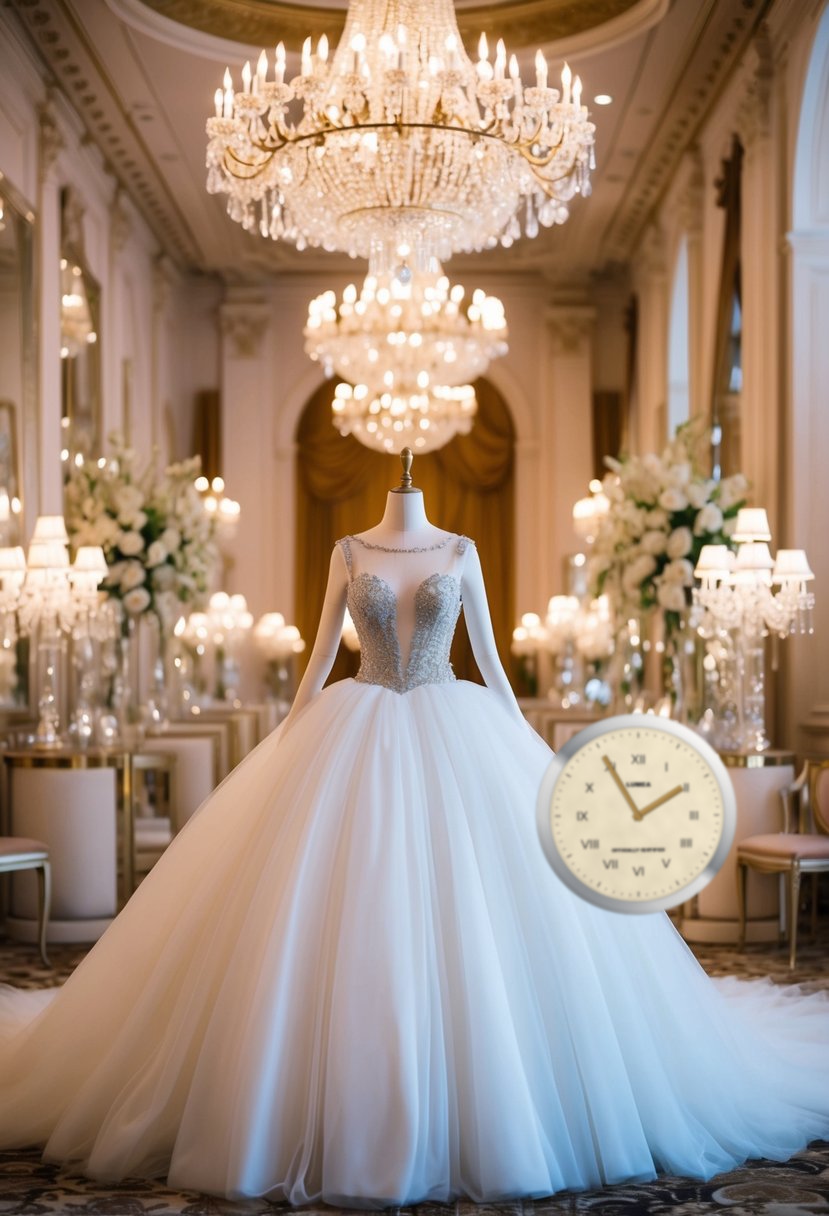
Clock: 1:55
